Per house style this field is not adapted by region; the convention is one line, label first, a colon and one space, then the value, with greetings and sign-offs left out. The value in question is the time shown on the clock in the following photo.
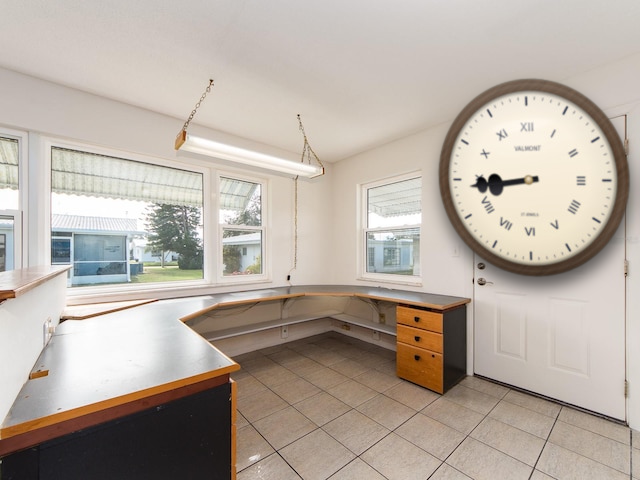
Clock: 8:44
